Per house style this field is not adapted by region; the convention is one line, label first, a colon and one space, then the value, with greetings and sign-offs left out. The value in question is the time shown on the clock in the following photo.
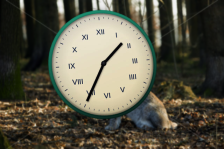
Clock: 1:35
